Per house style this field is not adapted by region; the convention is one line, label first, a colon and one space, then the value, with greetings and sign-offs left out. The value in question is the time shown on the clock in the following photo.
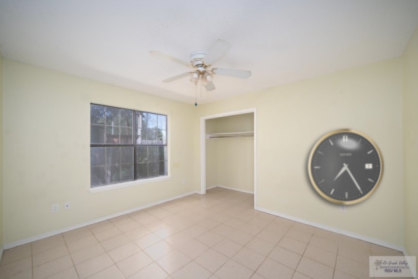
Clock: 7:25
